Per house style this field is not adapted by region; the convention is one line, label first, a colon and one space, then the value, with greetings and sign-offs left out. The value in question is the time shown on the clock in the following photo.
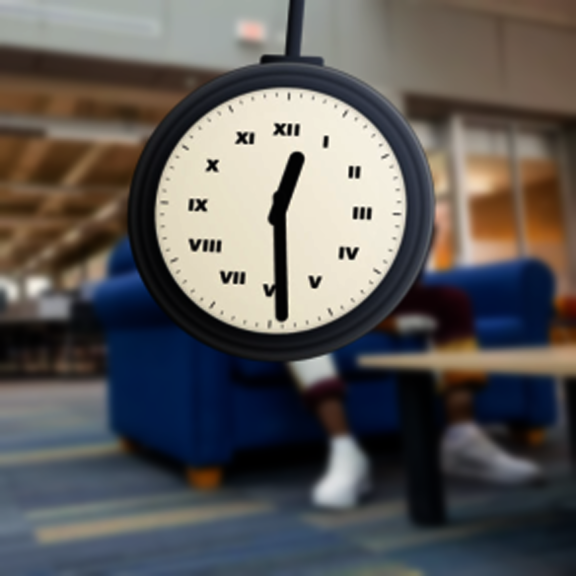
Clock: 12:29
